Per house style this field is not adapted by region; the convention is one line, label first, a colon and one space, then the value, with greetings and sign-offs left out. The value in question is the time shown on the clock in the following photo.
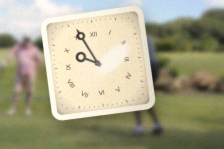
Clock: 9:56
